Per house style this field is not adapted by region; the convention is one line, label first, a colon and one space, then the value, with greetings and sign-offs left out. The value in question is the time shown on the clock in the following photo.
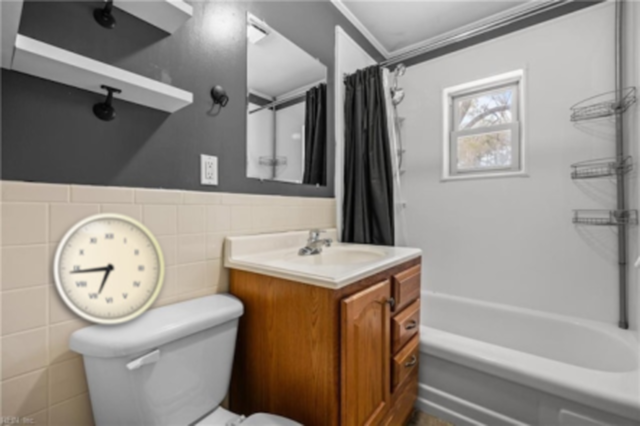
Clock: 6:44
